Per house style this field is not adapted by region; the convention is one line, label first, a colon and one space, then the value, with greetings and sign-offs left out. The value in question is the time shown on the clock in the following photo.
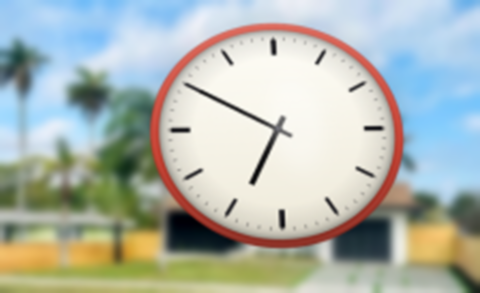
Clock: 6:50
